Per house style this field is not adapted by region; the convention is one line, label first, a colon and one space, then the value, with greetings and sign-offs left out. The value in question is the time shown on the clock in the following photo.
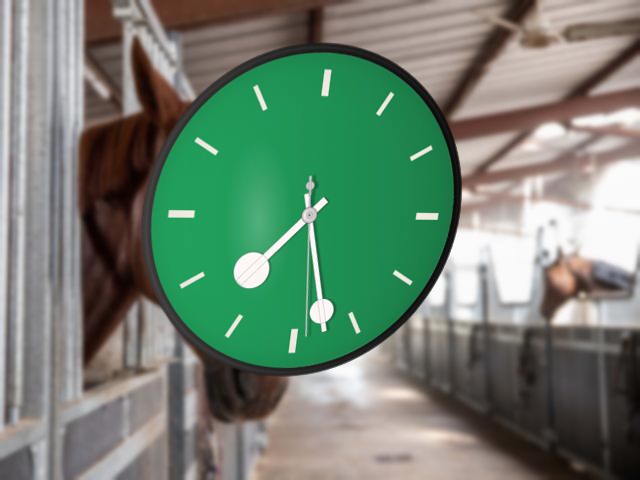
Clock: 7:27:29
